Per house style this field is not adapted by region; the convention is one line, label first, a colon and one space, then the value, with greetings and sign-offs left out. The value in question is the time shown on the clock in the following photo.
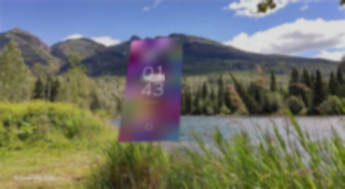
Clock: 1:43
